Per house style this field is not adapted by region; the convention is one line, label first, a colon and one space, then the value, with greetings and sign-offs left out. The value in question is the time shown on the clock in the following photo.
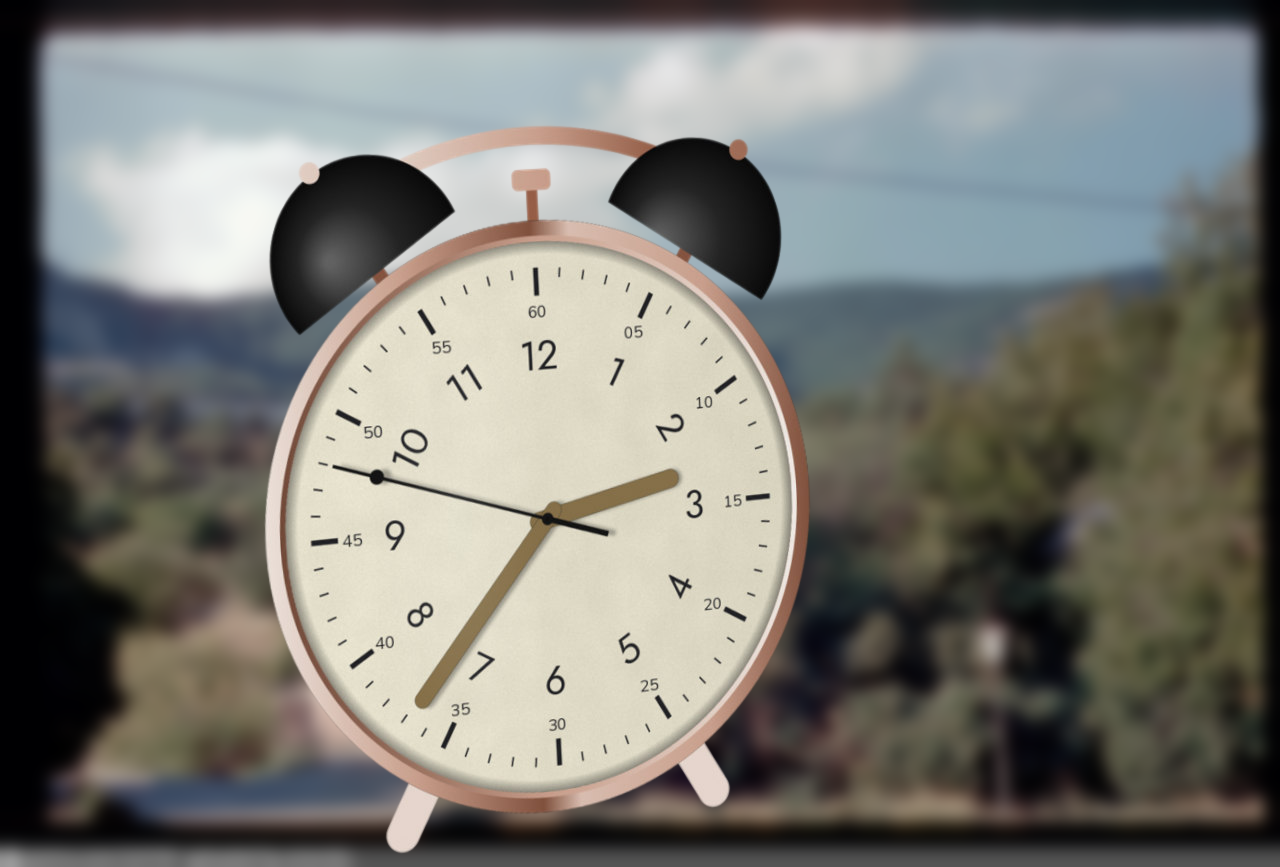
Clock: 2:36:48
